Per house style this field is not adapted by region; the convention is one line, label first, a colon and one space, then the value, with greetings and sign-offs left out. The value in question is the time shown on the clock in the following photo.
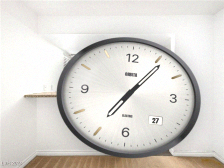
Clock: 7:06
